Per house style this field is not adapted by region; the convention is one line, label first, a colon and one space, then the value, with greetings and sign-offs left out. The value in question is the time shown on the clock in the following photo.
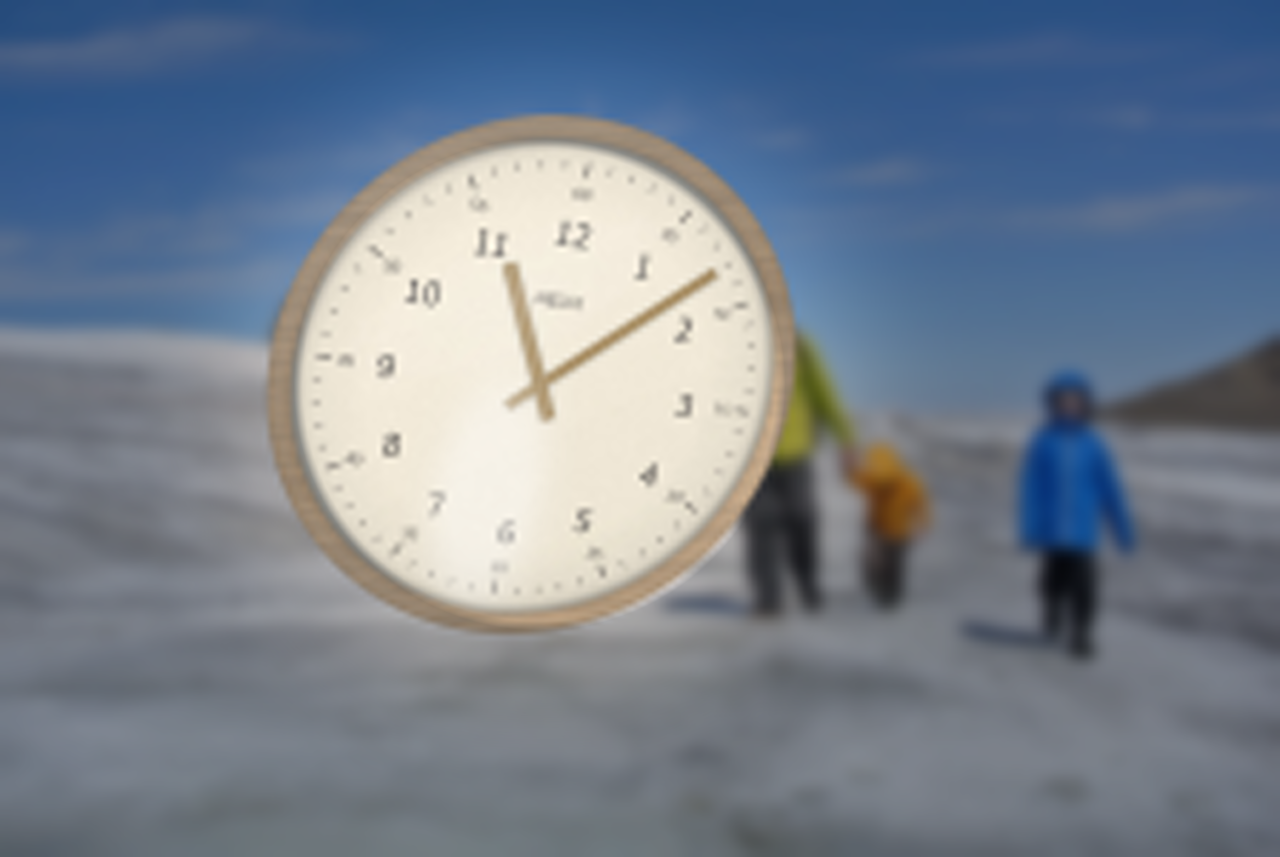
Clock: 11:08
